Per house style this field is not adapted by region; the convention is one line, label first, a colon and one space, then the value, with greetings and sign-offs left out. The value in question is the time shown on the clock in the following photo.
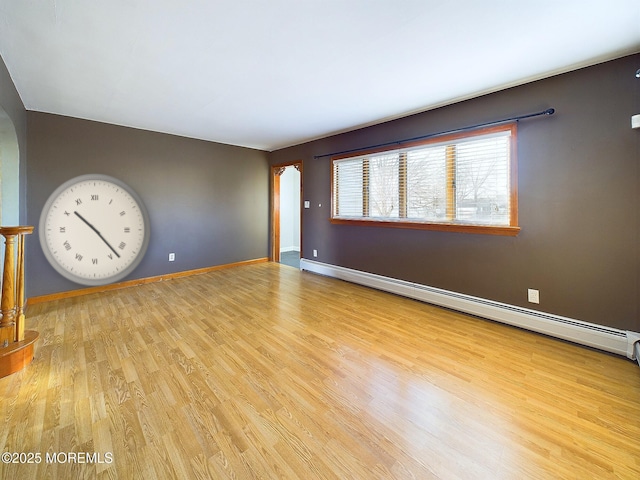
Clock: 10:23
